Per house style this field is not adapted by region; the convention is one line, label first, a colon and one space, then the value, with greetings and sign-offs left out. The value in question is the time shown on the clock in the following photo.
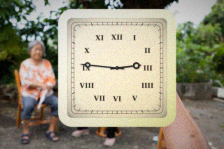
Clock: 2:46
